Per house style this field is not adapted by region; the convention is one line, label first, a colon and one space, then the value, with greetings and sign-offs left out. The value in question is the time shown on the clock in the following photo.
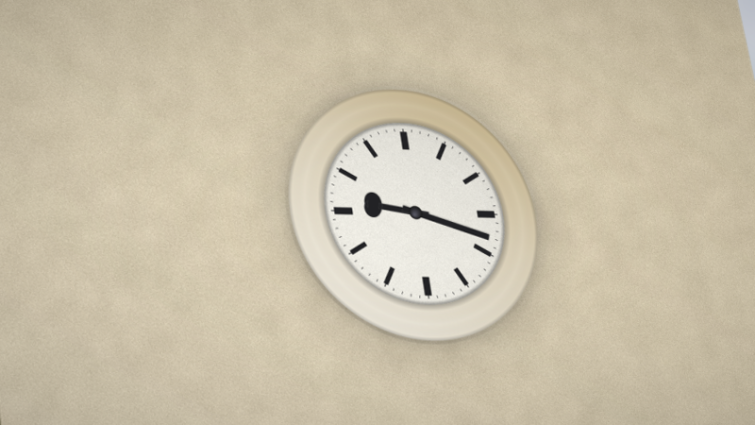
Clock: 9:18
